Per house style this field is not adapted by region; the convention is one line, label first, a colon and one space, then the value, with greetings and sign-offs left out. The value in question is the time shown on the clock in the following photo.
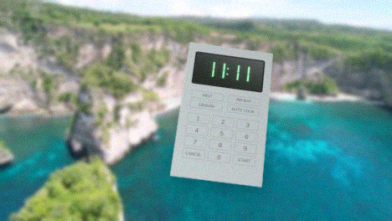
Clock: 11:11
